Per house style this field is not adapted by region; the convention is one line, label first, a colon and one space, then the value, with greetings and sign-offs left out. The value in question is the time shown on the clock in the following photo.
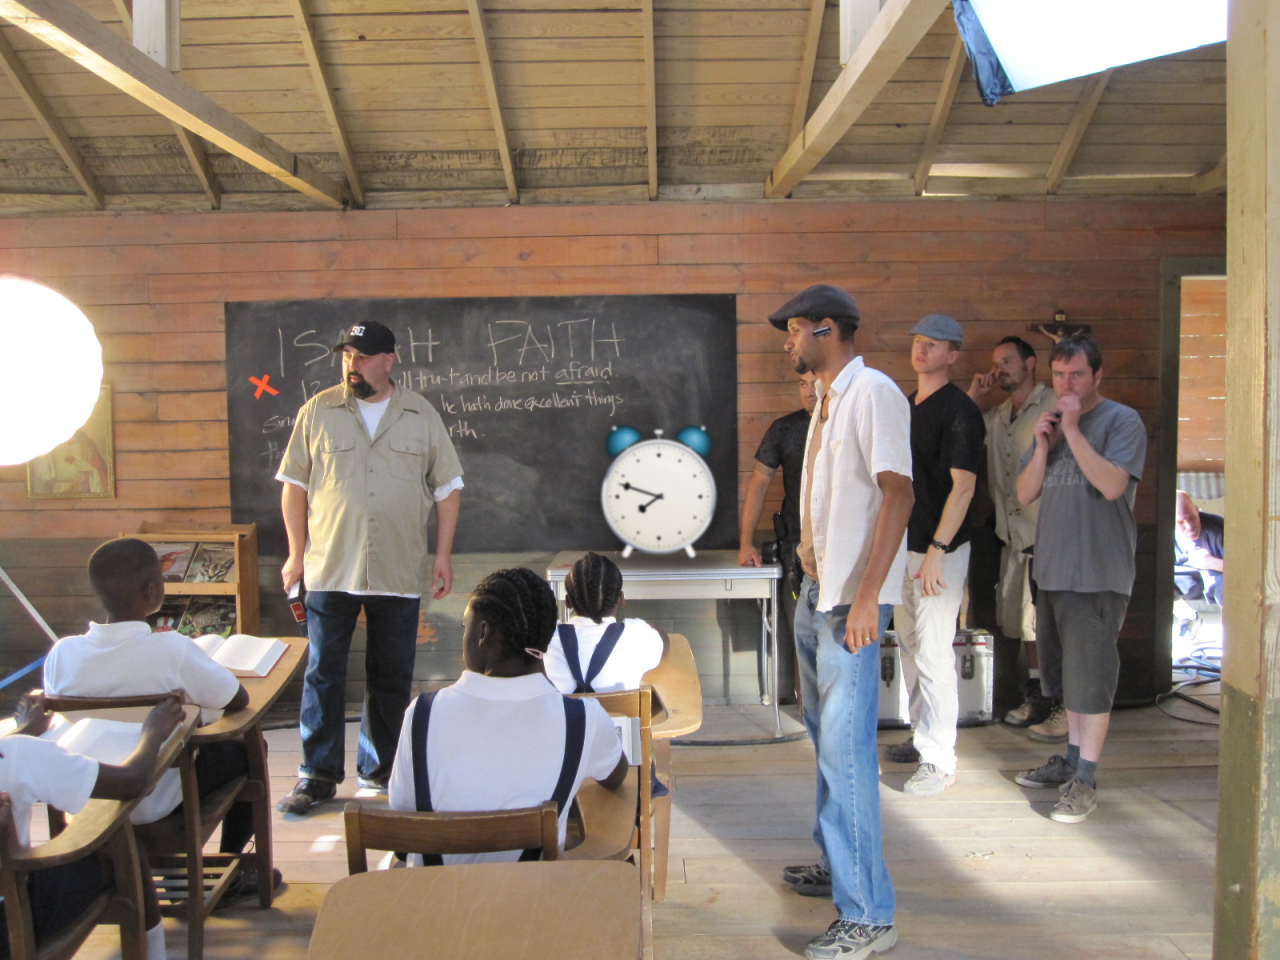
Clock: 7:48
